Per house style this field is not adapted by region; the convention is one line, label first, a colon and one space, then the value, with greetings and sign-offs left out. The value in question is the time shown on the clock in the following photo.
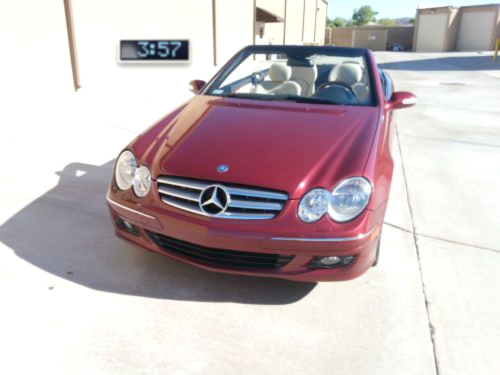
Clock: 3:57
